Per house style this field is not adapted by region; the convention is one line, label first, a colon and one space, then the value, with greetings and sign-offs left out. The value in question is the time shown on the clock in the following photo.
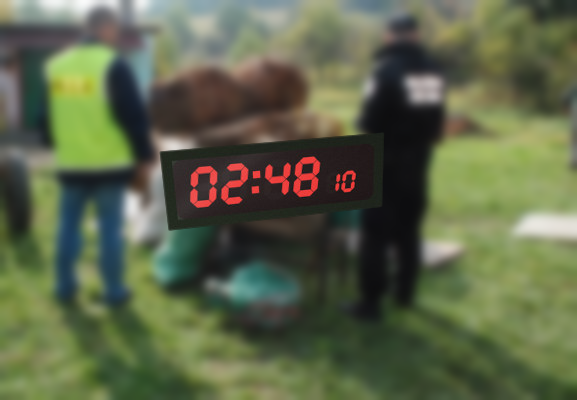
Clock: 2:48:10
